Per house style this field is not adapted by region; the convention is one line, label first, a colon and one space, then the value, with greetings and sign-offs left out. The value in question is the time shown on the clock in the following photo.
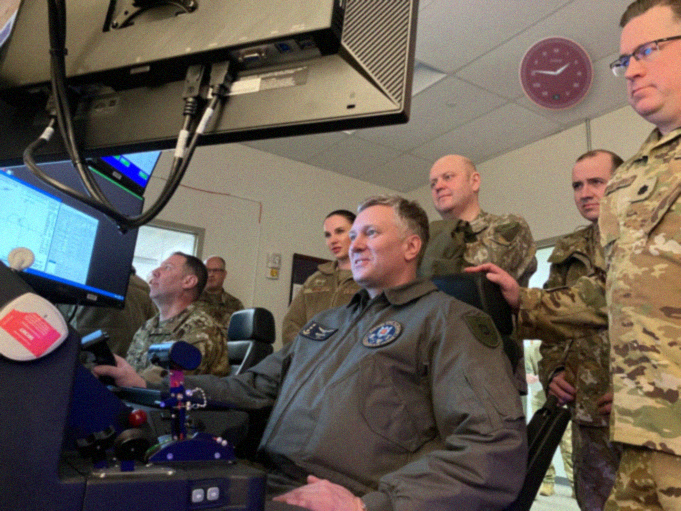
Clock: 1:46
